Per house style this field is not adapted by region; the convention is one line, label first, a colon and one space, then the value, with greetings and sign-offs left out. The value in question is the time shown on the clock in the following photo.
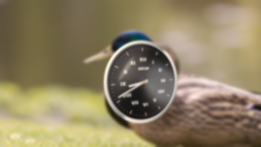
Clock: 8:41
